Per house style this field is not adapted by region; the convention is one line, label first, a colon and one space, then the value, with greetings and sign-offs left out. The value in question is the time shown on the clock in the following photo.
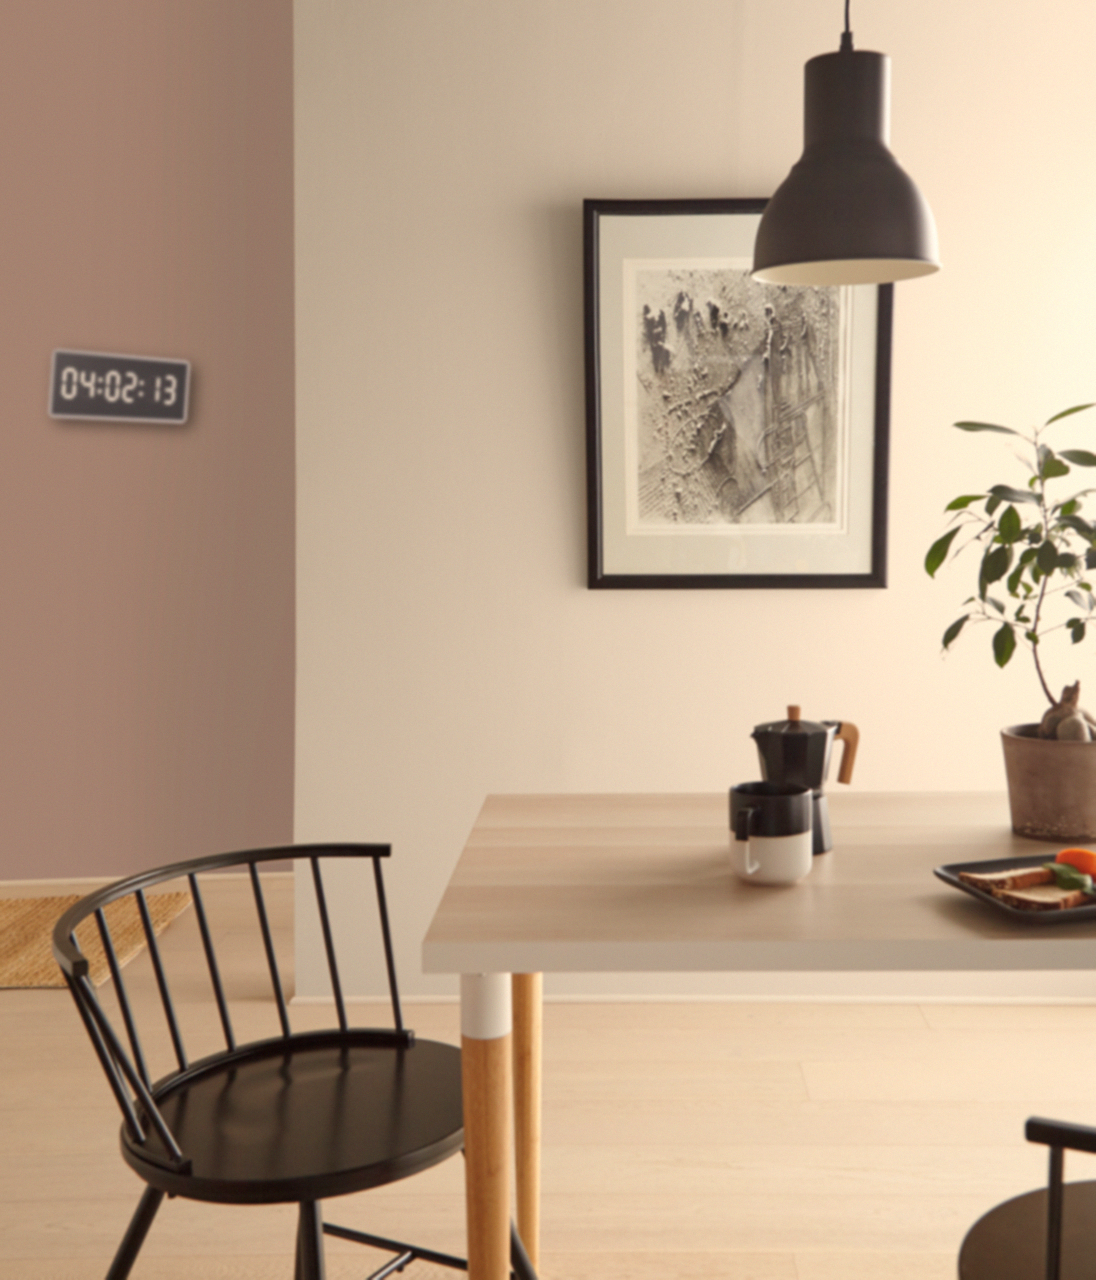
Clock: 4:02:13
